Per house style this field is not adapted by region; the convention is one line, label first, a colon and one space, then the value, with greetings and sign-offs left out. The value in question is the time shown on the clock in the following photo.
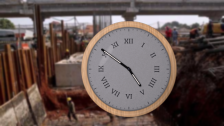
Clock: 4:51
